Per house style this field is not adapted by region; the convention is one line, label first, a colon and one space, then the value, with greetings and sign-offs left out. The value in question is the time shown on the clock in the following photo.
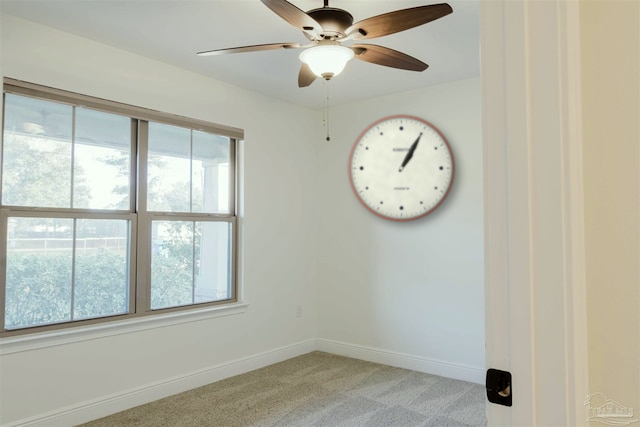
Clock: 1:05
